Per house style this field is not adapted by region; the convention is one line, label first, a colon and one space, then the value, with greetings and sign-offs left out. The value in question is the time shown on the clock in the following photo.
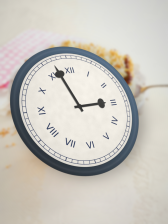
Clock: 2:57
